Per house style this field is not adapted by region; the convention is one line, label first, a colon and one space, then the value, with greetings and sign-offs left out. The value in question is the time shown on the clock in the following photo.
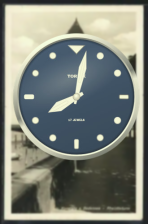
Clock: 8:02
